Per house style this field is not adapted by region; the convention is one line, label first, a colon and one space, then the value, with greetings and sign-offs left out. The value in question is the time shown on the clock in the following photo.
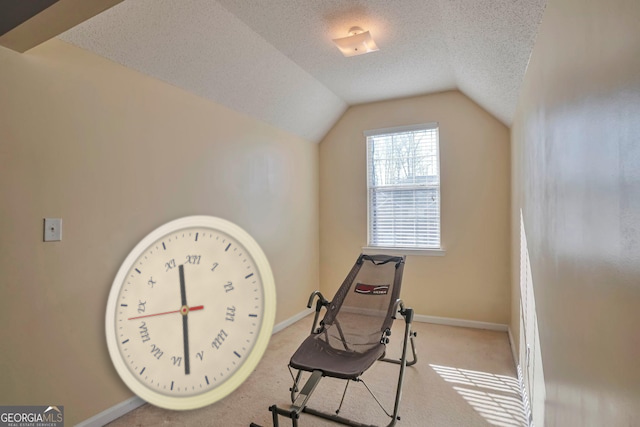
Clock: 11:27:43
